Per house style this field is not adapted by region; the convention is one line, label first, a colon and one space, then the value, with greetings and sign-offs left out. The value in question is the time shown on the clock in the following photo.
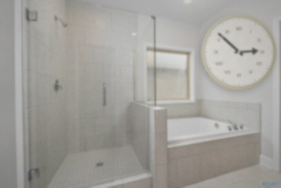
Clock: 2:52
